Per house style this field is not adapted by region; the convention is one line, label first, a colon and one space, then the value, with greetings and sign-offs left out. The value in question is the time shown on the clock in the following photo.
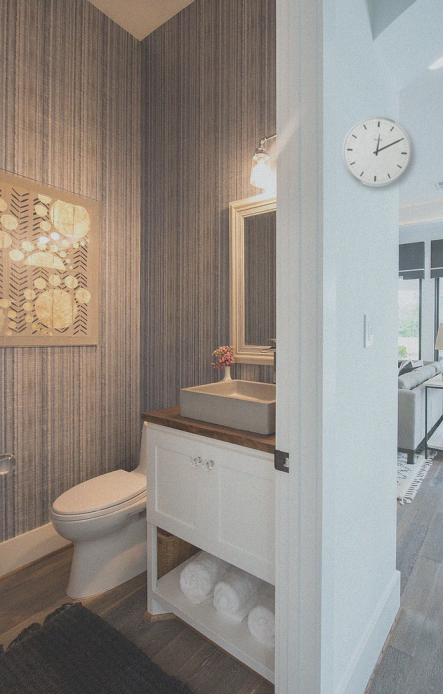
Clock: 12:10
